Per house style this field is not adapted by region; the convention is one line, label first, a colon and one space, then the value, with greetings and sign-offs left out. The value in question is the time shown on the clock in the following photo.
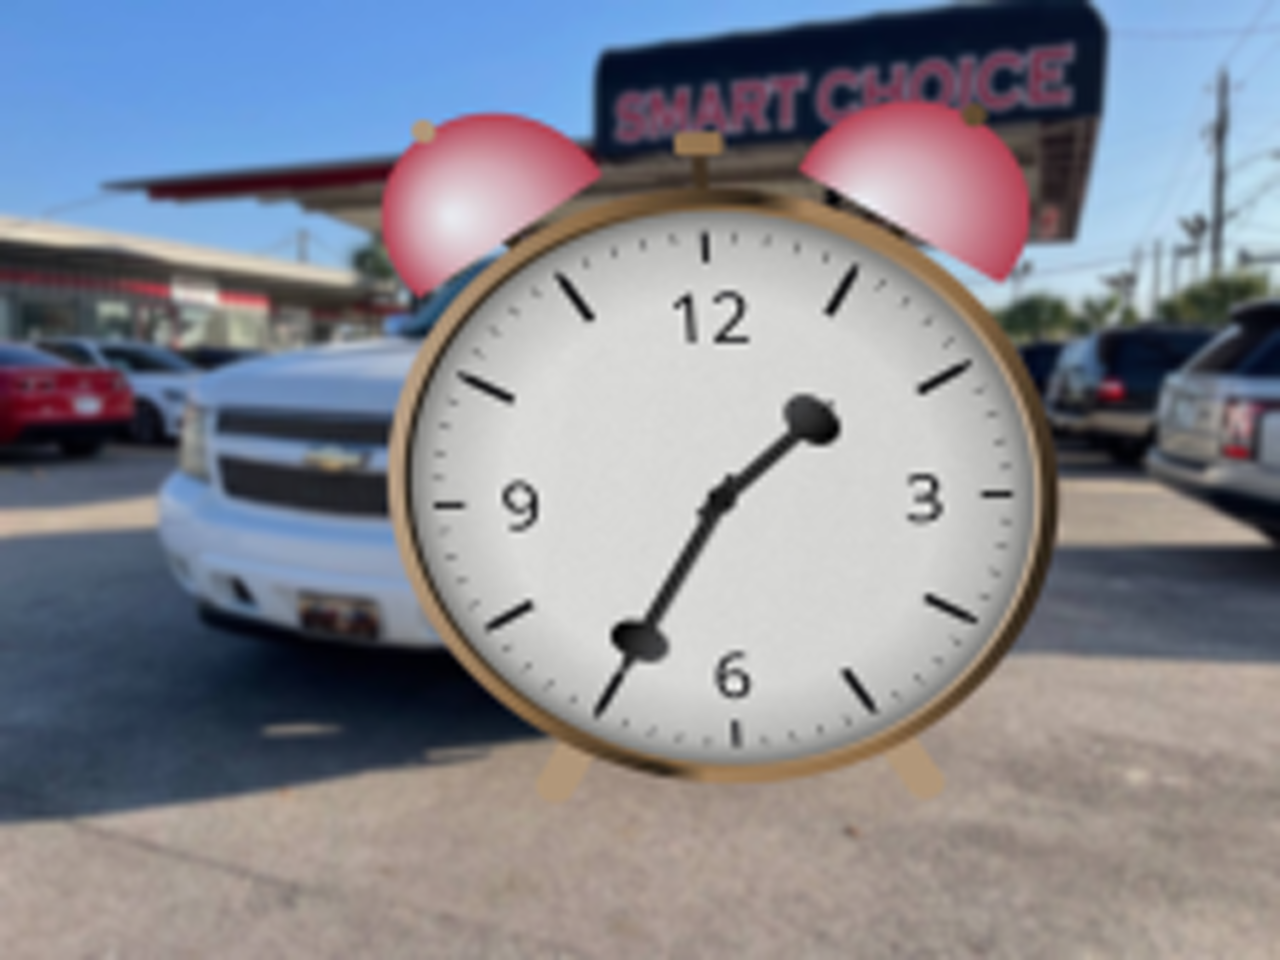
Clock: 1:35
